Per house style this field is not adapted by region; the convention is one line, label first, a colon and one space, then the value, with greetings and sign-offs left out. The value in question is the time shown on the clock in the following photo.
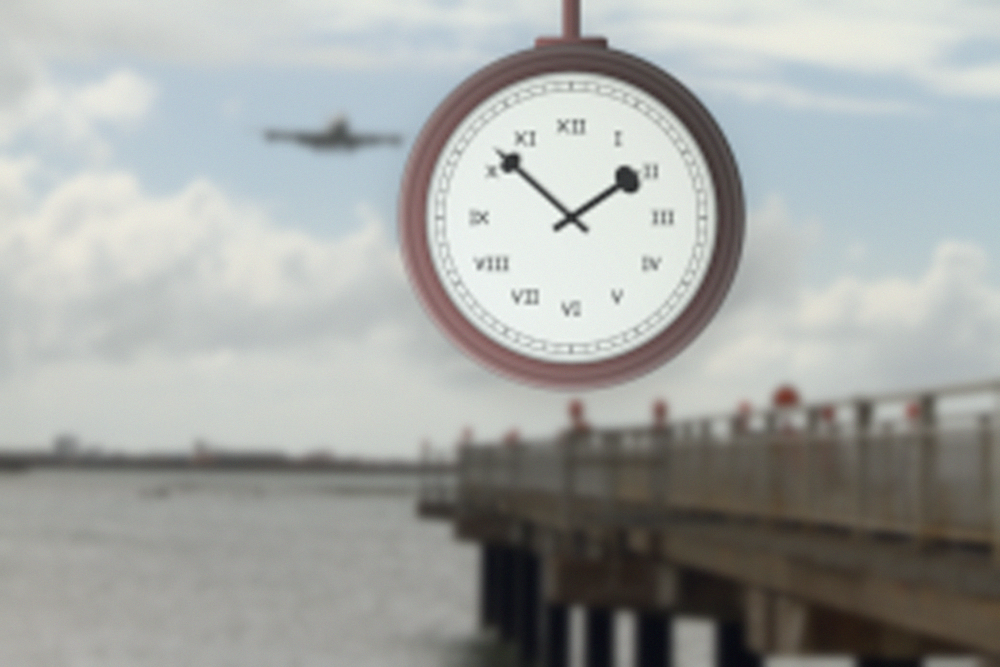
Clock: 1:52
